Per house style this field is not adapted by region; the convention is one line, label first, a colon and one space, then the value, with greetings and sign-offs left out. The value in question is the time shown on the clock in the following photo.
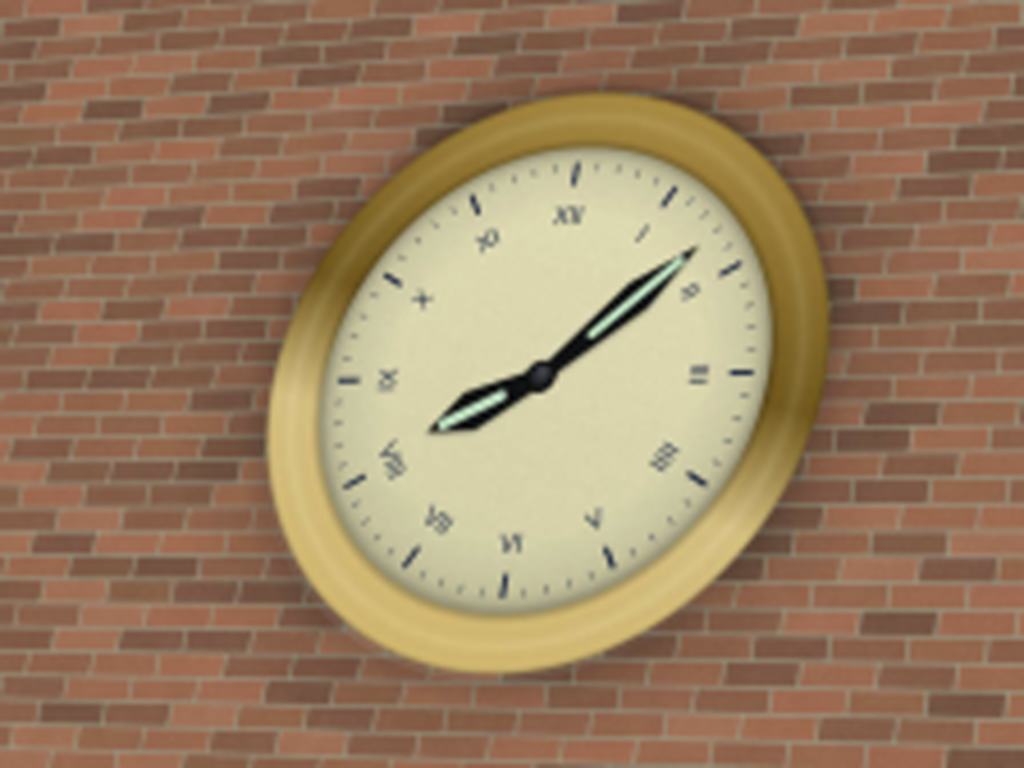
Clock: 8:08
